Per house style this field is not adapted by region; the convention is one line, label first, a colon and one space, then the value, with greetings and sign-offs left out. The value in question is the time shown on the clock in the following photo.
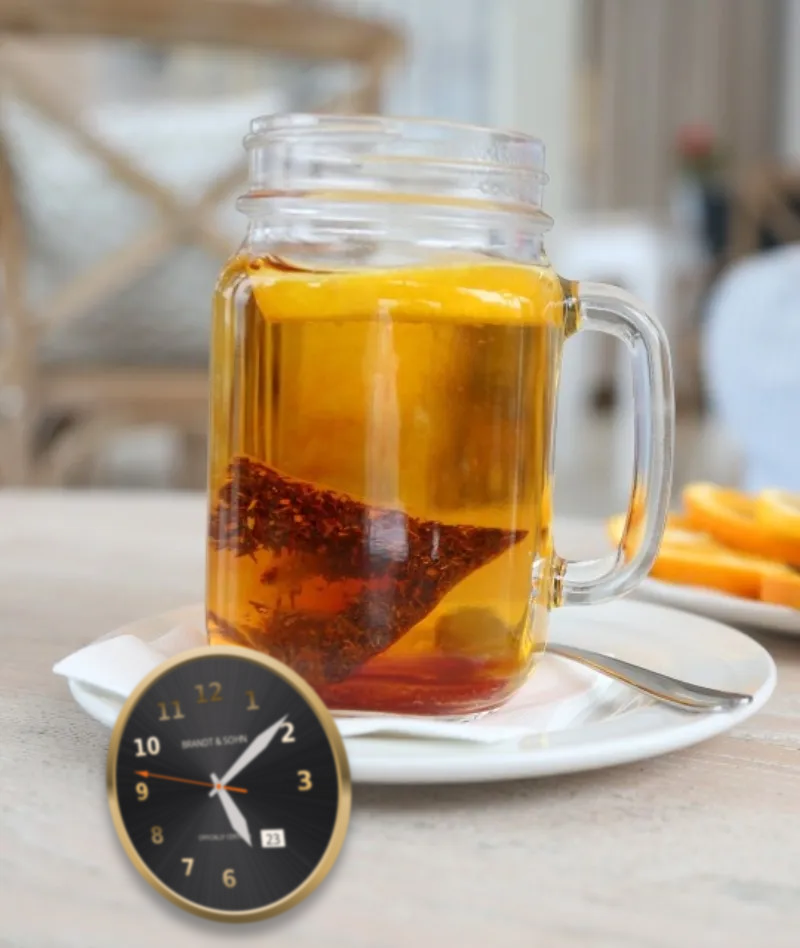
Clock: 5:08:47
